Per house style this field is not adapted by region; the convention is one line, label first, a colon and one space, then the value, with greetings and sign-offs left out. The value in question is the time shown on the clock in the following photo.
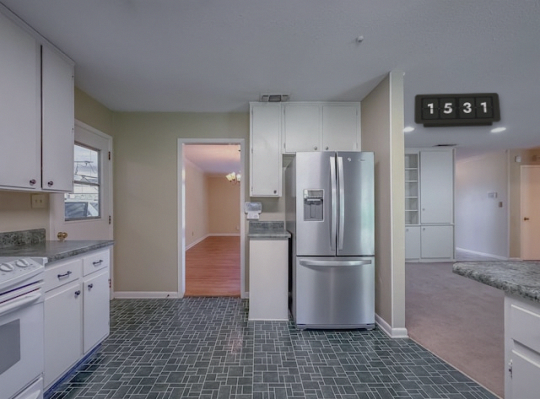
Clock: 15:31
